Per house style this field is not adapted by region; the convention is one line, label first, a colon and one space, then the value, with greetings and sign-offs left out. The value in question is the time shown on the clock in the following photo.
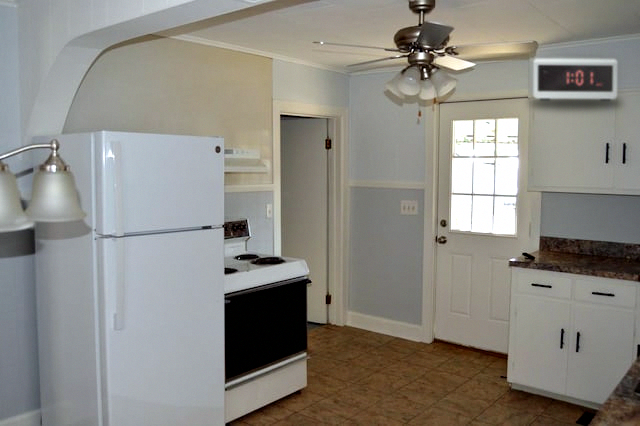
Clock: 1:01
